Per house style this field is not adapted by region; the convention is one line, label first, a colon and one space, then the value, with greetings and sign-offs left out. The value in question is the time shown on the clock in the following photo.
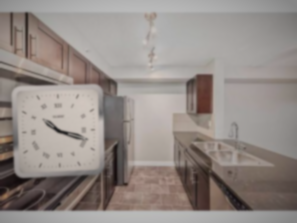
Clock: 10:18
